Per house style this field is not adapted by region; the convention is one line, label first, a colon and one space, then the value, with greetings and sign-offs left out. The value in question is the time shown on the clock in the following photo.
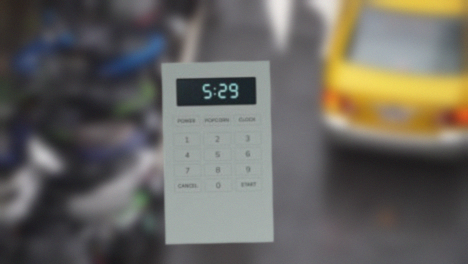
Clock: 5:29
